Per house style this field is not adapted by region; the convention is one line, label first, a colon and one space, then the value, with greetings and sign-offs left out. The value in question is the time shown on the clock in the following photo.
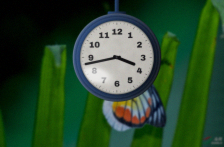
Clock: 3:43
